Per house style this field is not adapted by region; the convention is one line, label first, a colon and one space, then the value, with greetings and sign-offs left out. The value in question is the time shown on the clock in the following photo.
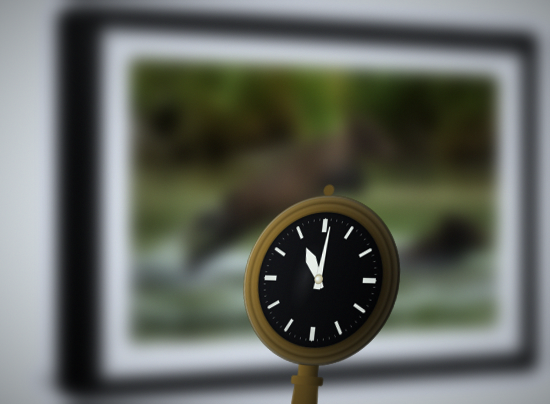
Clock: 11:01
